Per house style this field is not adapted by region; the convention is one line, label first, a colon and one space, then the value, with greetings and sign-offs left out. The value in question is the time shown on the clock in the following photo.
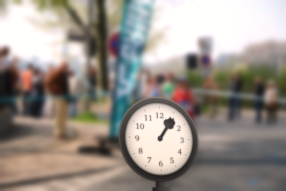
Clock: 1:06
